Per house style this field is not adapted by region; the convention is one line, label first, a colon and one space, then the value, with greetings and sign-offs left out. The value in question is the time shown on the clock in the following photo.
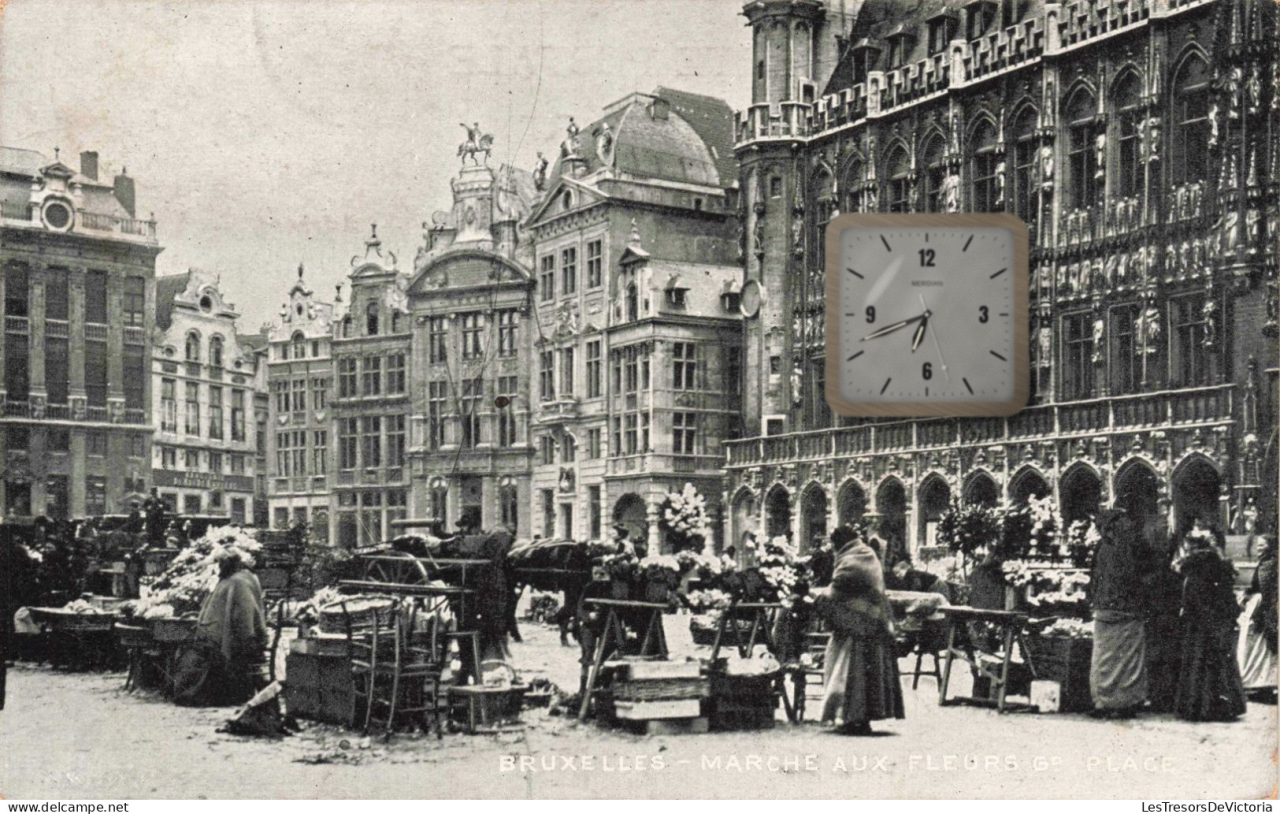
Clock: 6:41:27
